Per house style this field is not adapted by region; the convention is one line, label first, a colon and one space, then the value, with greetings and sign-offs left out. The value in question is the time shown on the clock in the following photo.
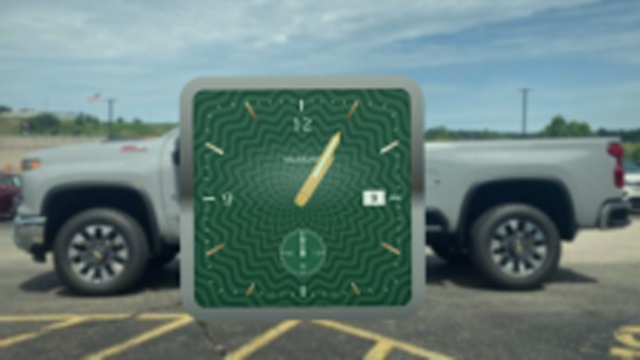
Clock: 1:05
